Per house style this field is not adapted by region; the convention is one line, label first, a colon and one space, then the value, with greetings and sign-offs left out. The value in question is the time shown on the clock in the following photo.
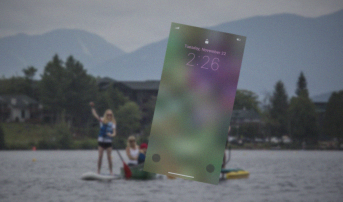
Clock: 2:26
